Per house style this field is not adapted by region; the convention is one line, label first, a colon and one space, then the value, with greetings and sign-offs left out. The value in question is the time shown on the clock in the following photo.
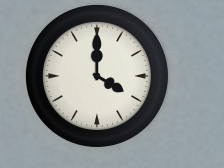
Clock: 4:00
